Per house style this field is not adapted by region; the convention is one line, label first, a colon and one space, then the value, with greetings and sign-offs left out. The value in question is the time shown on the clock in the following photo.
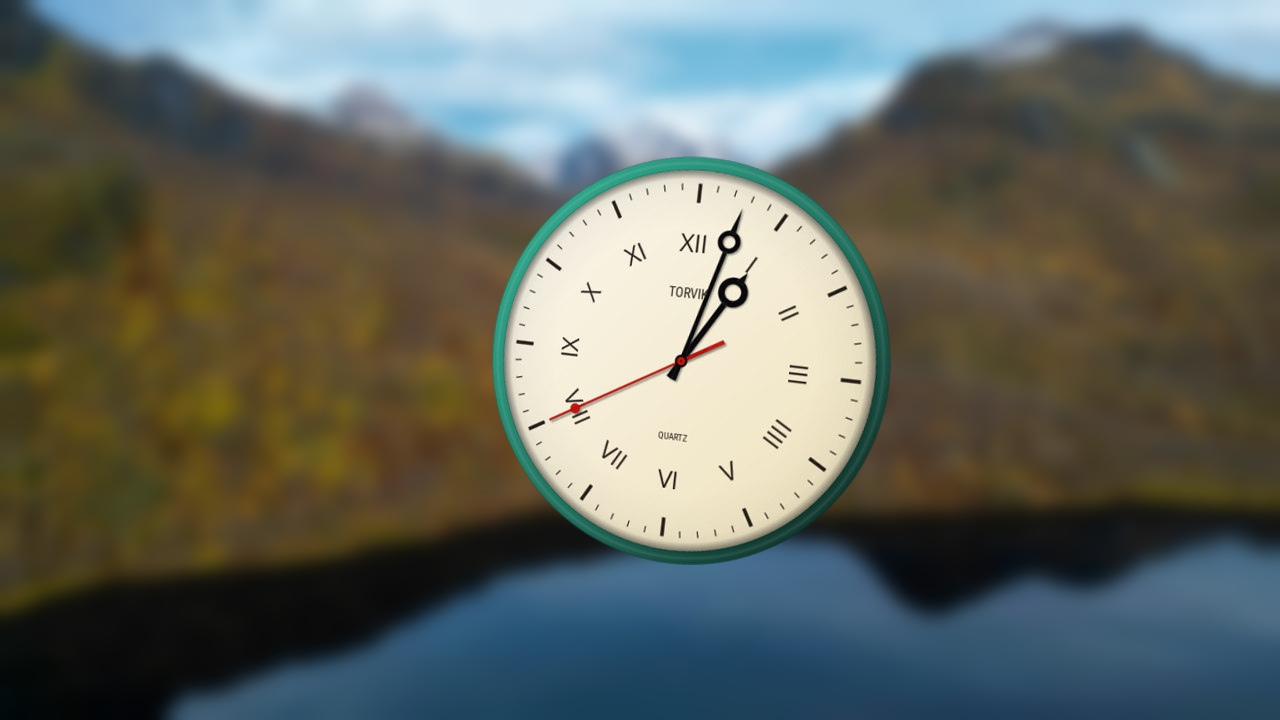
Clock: 1:02:40
